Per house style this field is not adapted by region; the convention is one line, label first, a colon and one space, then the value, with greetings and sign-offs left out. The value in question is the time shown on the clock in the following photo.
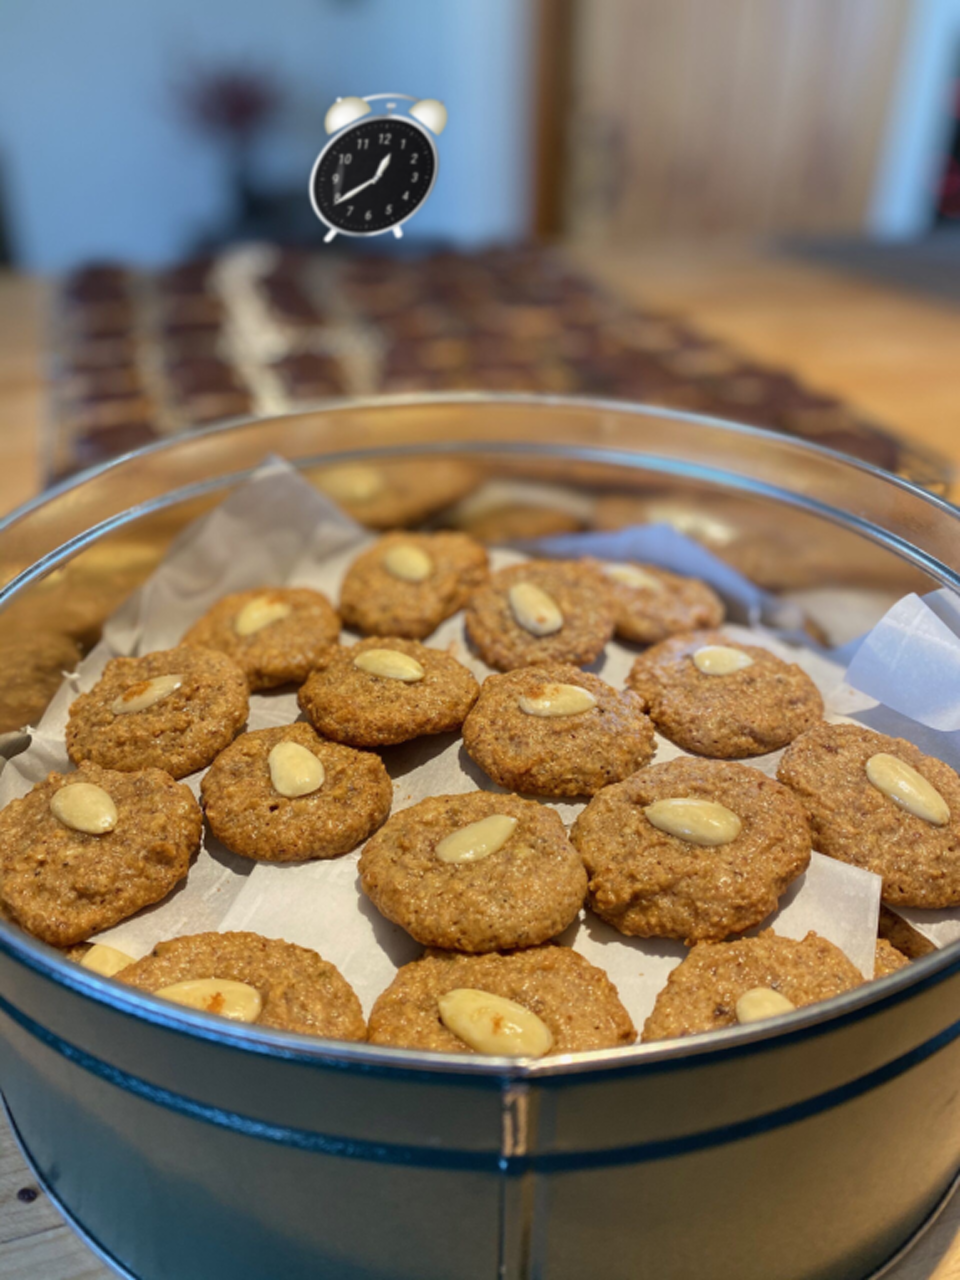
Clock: 12:39
